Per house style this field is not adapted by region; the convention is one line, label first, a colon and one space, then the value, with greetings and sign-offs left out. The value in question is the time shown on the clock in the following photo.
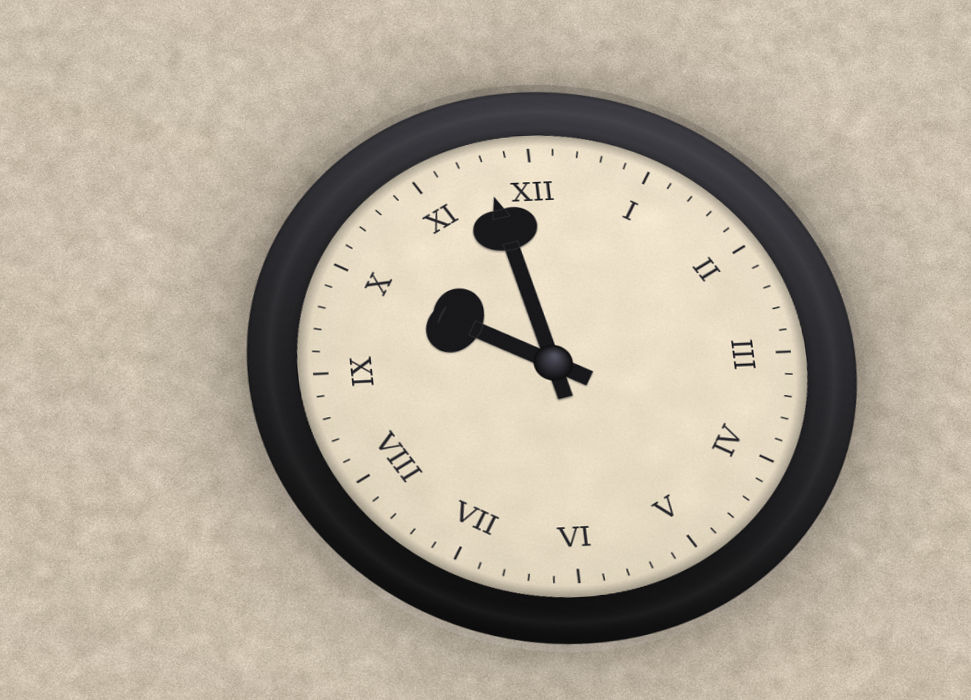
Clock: 9:58
